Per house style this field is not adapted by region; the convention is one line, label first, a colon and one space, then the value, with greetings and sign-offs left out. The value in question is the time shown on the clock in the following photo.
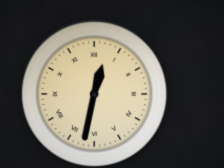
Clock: 12:32
